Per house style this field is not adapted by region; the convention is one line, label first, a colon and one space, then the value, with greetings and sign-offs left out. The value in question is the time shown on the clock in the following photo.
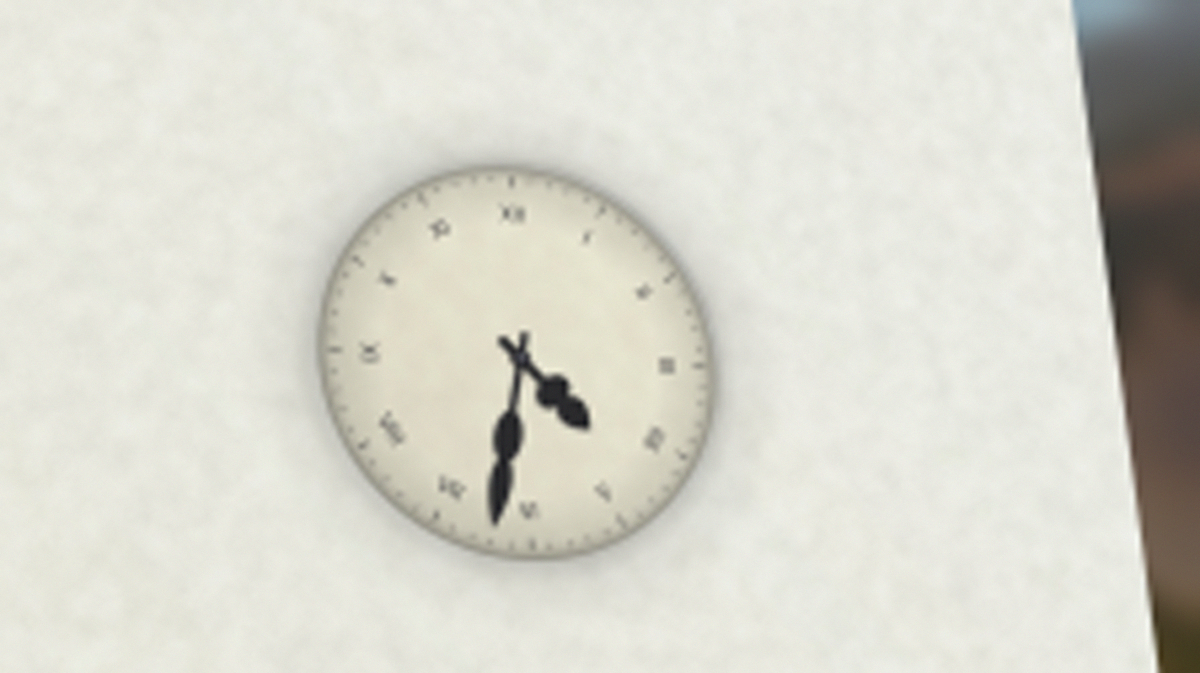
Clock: 4:32
